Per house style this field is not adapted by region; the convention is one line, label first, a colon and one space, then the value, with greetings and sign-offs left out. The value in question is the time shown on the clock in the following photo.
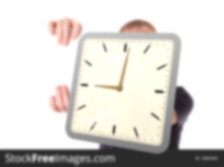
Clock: 9:01
